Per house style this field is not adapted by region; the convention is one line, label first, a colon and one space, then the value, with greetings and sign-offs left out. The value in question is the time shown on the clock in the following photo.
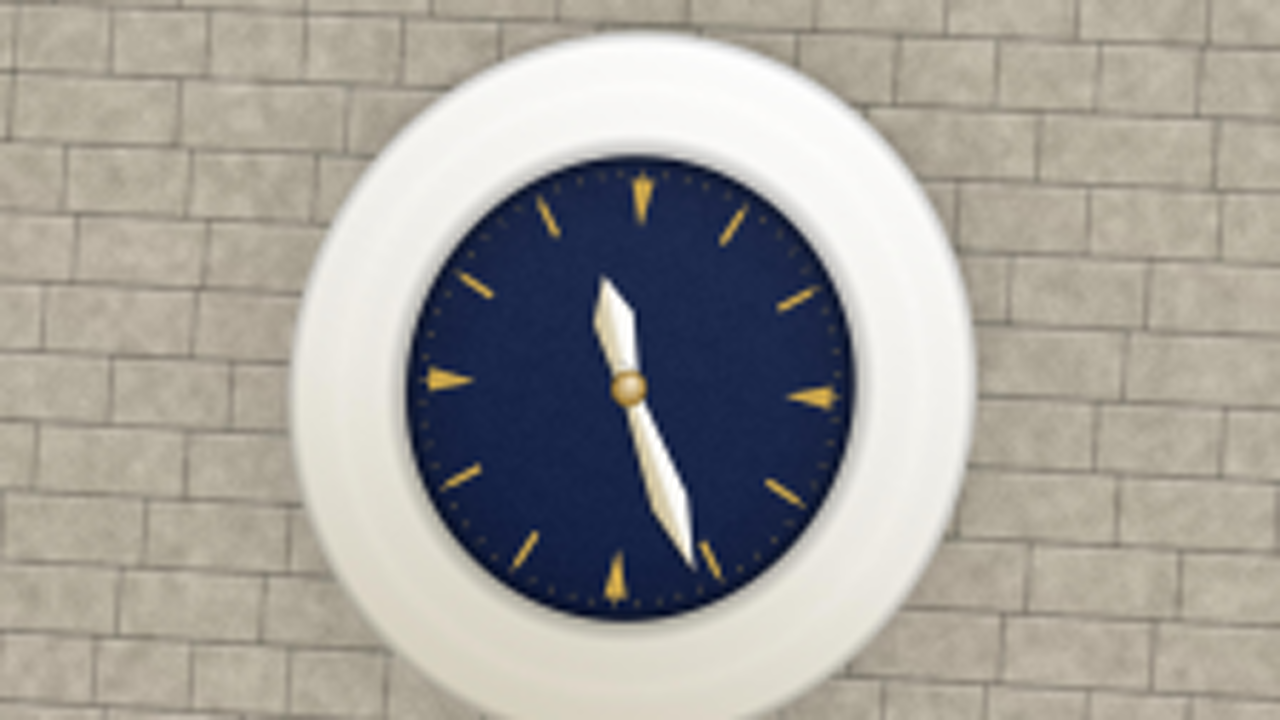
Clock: 11:26
